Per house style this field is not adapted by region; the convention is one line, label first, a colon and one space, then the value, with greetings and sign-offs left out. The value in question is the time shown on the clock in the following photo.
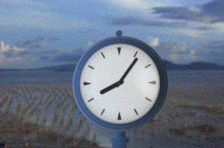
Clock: 8:06
